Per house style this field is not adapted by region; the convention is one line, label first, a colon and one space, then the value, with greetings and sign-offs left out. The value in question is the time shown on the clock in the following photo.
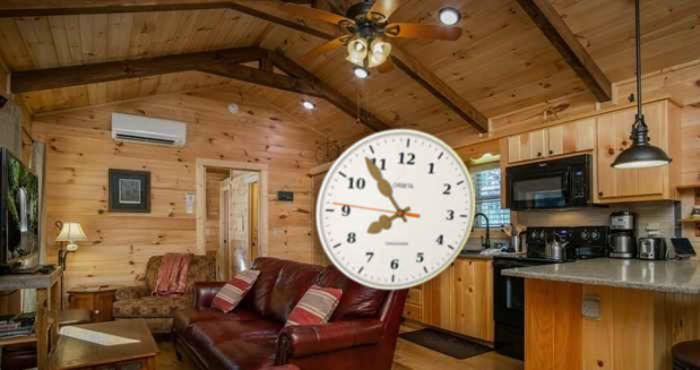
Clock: 7:53:46
